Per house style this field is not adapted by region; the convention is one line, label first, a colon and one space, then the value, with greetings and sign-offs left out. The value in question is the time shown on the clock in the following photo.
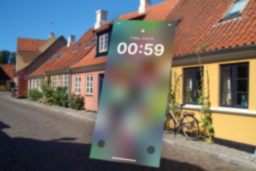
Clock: 0:59
